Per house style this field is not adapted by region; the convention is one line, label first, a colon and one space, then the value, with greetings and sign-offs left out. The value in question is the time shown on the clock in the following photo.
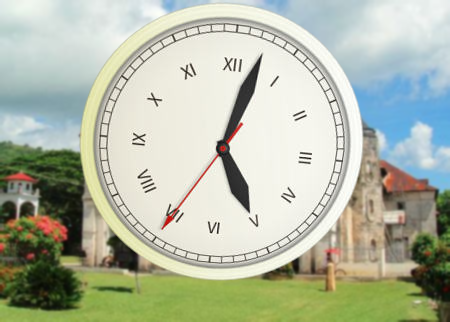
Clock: 5:02:35
